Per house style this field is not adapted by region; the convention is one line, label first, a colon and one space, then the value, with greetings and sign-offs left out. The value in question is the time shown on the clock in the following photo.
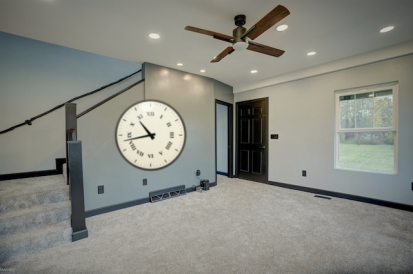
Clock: 10:43
